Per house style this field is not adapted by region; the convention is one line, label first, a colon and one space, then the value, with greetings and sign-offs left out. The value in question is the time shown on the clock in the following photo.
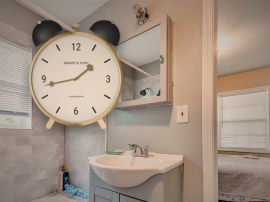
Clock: 1:43
